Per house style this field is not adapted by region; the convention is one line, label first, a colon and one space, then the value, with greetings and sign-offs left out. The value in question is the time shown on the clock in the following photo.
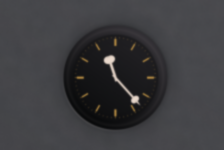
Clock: 11:23
